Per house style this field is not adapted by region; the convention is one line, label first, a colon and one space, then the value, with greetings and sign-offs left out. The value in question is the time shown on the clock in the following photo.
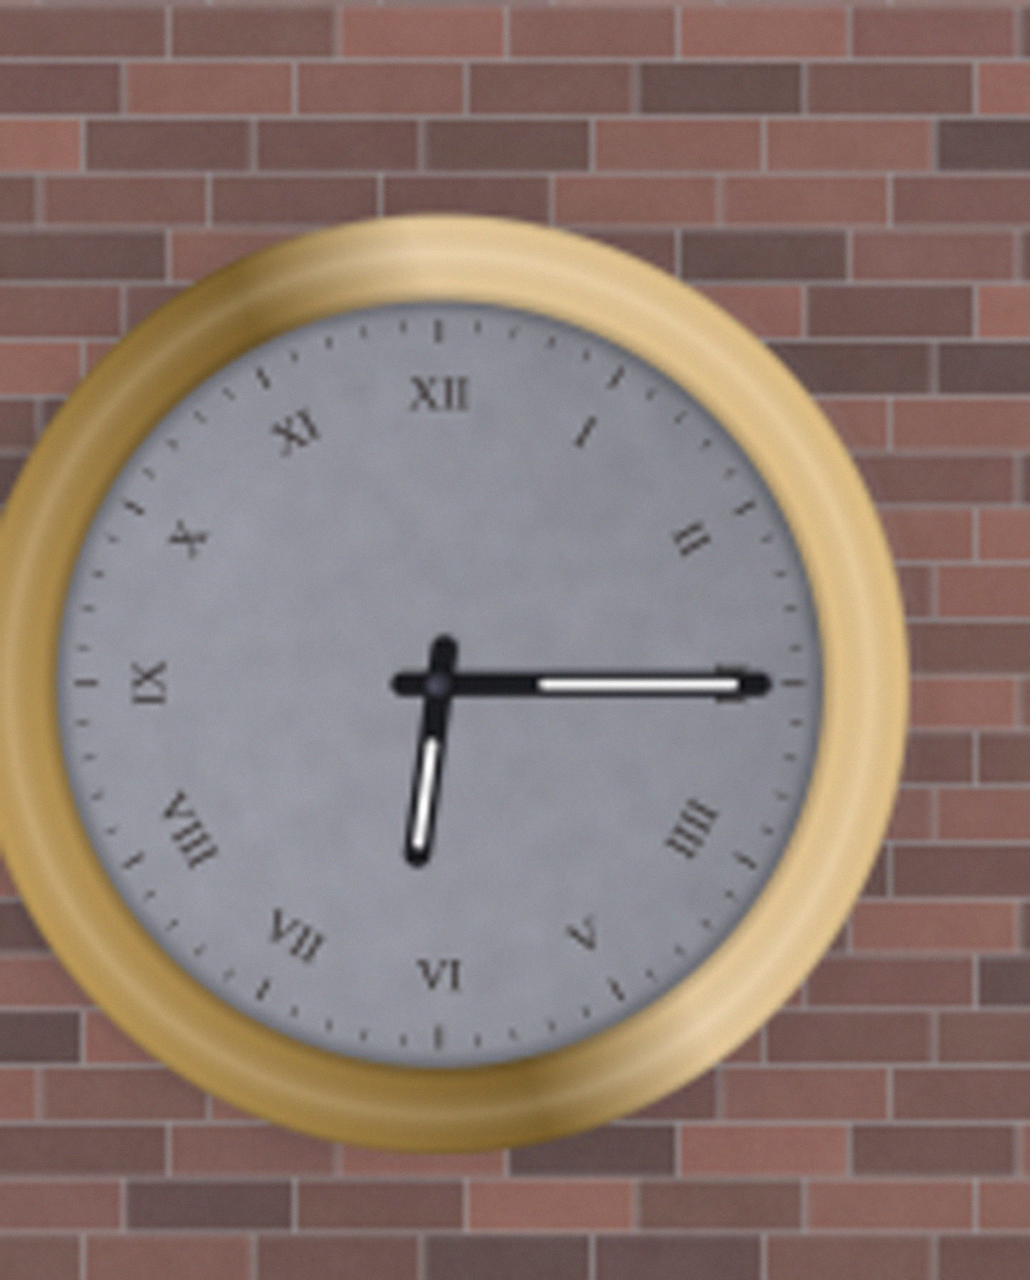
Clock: 6:15
